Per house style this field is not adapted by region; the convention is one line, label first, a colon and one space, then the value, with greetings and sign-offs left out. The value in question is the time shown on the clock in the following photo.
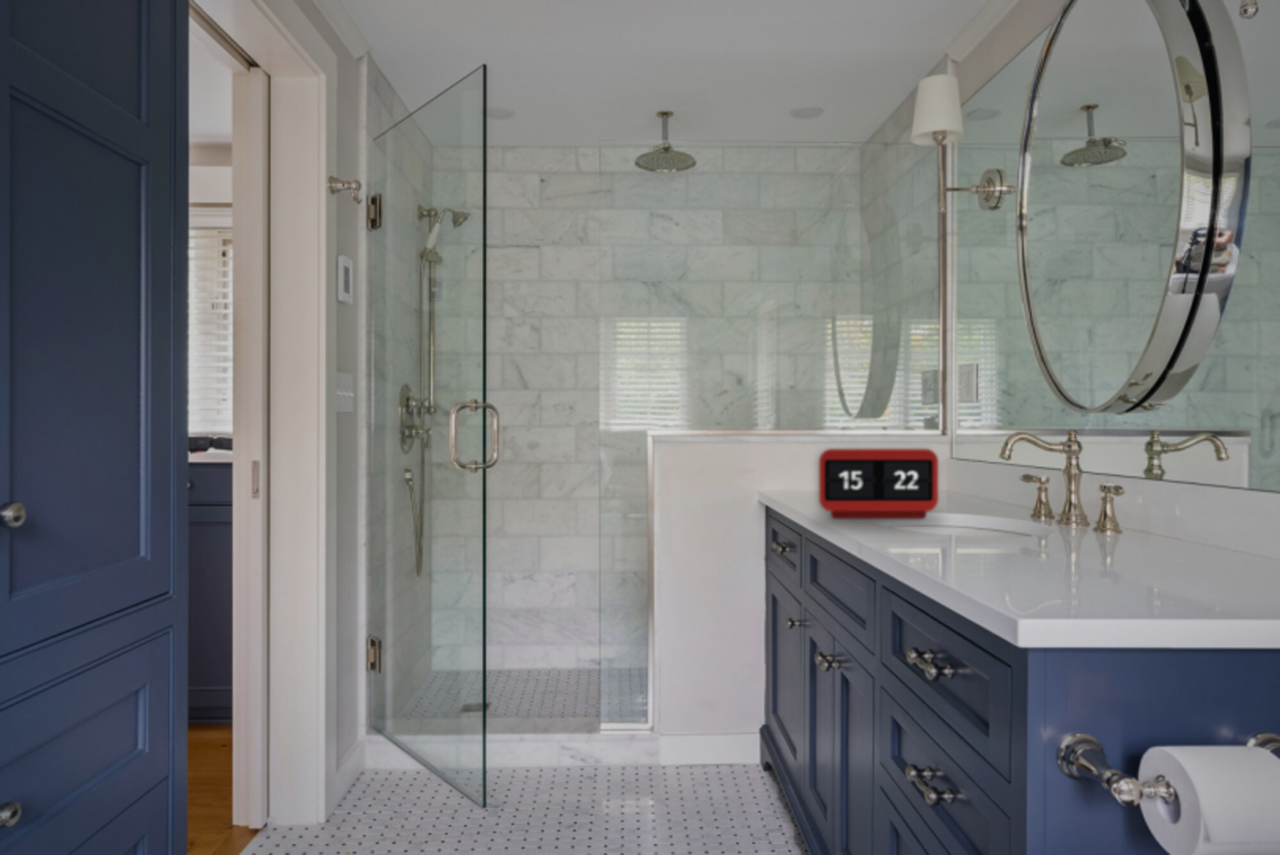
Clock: 15:22
